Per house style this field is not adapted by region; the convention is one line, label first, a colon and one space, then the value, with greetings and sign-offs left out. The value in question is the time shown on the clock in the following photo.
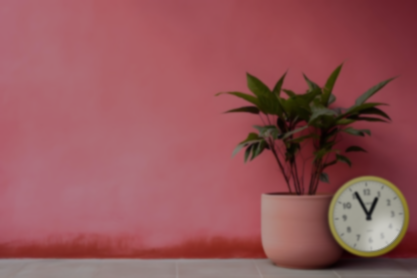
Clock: 12:56
